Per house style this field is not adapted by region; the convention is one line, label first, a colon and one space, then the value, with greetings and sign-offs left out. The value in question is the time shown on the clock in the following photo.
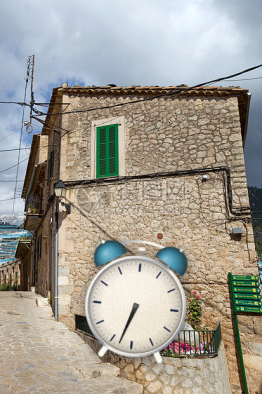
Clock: 6:33
